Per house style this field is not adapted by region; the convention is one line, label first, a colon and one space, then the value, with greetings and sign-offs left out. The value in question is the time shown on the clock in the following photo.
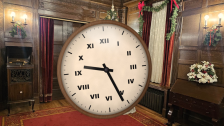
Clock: 9:26
